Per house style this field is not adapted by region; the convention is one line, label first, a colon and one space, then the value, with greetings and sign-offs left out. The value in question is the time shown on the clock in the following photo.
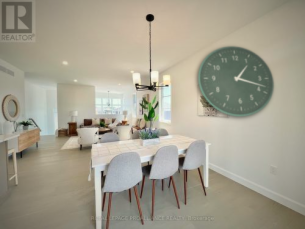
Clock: 1:18
